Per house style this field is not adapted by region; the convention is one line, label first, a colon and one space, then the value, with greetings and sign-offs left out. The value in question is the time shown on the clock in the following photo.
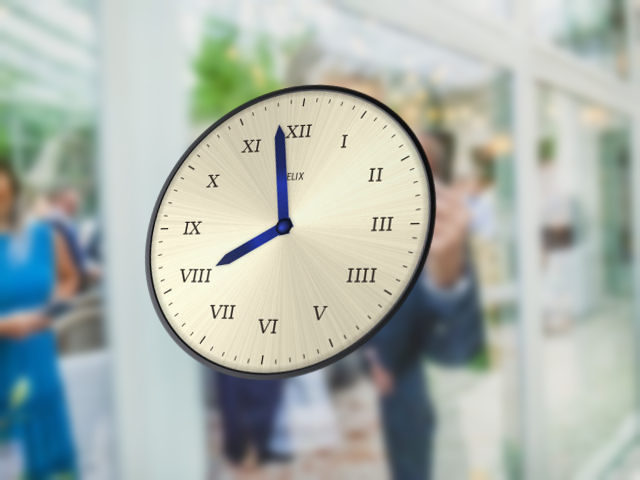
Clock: 7:58
